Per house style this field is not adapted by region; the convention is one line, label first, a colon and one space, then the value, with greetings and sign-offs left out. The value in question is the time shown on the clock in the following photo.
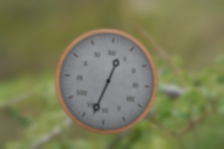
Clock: 12:33
